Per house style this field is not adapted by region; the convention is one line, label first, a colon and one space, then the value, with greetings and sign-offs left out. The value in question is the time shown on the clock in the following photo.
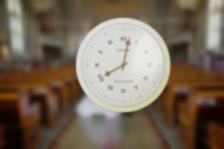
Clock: 8:02
